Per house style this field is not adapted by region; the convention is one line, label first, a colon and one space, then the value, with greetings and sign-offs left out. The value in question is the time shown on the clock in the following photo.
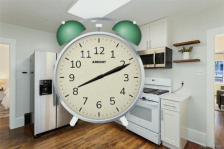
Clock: 8:11
